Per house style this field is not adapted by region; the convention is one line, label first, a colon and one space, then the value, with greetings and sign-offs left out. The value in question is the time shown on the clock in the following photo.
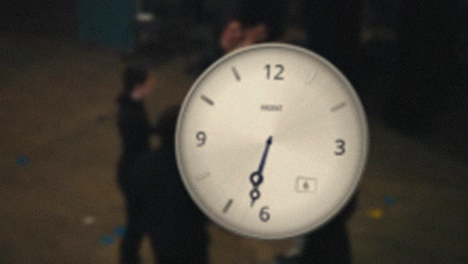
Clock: 6:32
